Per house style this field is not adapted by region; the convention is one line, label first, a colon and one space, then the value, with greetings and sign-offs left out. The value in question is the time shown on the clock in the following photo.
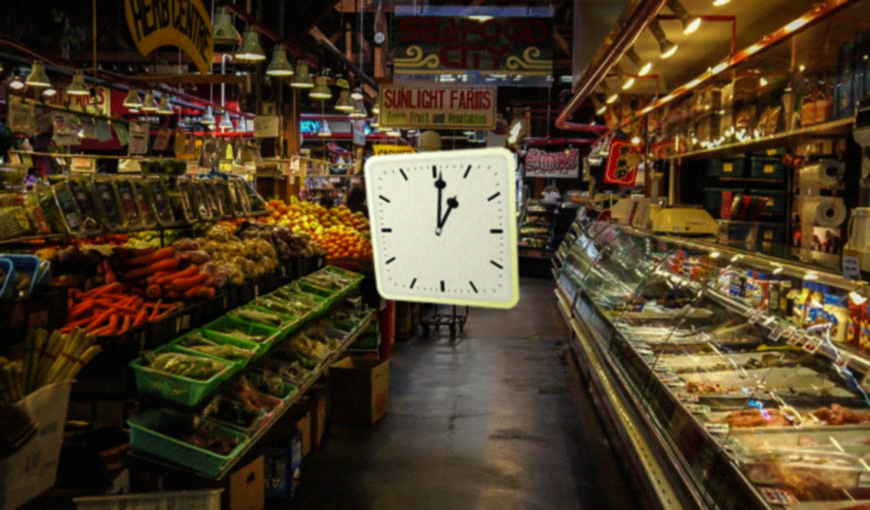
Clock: 1:01
